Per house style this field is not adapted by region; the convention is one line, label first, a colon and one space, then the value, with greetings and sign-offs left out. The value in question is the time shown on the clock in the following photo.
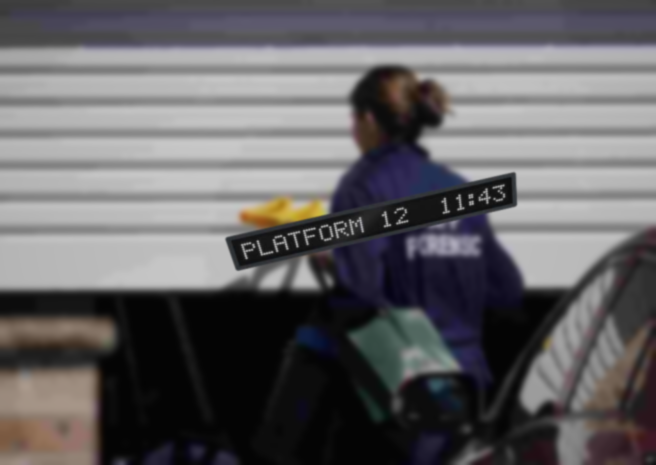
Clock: 11:43
